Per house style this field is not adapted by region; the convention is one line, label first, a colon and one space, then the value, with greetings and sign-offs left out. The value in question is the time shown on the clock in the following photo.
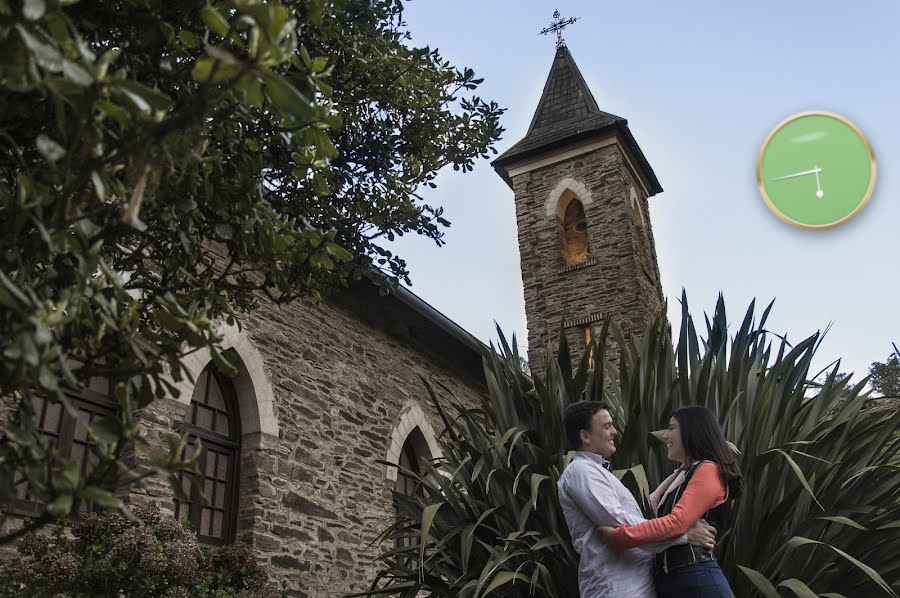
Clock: 5:43
